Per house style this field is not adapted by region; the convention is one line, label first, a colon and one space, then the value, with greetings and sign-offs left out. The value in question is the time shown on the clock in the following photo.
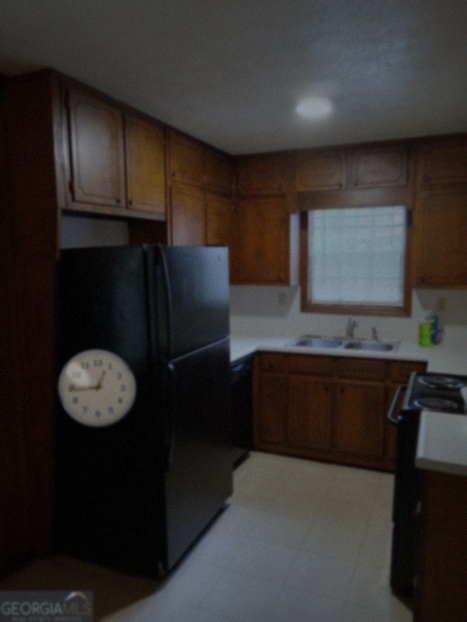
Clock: 12:44
